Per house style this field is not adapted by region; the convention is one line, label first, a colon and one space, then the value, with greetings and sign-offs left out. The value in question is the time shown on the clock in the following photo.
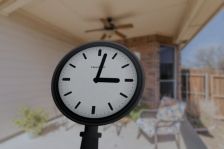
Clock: 3:02
